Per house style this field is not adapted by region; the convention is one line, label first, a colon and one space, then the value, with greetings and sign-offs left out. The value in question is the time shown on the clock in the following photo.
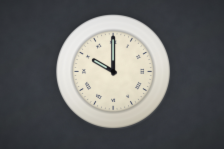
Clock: 10:00
